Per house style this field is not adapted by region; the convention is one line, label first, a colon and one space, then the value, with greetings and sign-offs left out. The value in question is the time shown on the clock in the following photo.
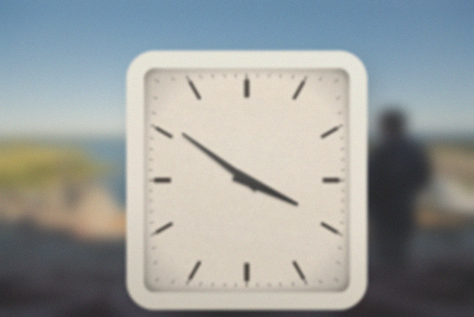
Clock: 3:51
